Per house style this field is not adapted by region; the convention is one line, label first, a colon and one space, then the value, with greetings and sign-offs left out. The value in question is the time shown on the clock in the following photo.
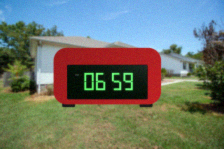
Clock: 6:59
